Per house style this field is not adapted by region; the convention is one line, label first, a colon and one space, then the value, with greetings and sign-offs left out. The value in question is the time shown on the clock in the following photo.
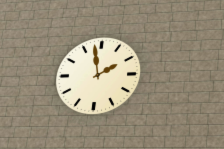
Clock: 1:58
